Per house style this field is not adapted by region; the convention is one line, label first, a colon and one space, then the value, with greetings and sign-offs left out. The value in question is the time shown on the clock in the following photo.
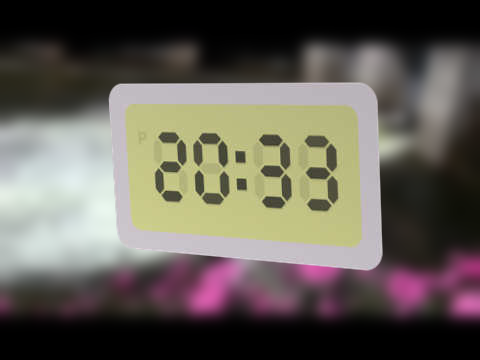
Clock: 20:33
